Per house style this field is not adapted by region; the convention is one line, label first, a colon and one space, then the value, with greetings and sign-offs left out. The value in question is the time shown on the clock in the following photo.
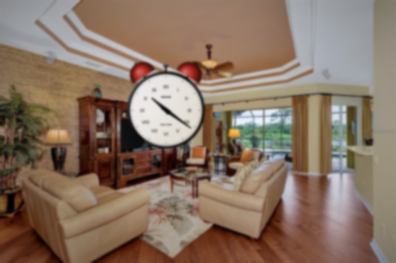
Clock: 10:21
